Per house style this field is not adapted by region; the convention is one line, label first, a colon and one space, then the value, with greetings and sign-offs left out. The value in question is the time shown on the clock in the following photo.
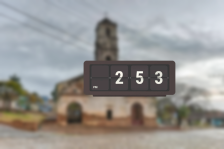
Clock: 2:53
